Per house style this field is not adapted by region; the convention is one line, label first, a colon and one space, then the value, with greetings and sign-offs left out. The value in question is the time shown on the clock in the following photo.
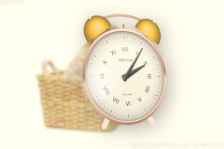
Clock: 2:06
